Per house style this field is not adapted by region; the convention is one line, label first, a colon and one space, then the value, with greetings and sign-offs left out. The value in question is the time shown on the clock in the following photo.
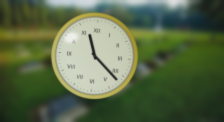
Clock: 11:22
